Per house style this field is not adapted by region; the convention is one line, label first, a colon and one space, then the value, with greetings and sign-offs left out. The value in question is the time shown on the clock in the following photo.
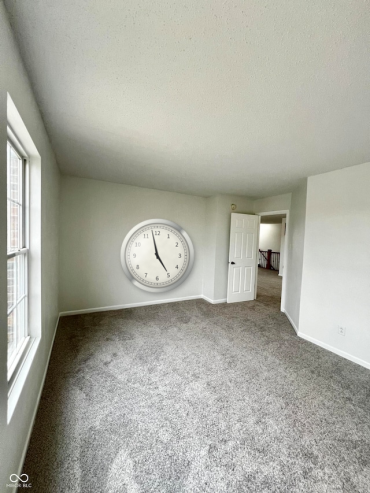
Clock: 4:58
